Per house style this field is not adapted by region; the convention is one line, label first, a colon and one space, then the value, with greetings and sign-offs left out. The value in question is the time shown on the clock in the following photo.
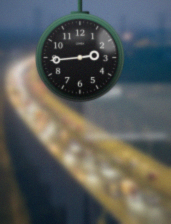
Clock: 2:44
